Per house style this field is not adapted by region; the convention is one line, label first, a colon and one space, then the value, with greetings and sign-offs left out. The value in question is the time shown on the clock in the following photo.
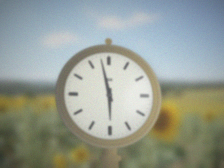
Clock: 5:58
